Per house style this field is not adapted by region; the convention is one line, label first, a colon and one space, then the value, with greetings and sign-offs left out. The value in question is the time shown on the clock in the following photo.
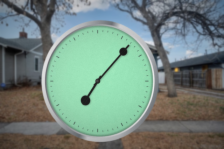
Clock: 7:07
